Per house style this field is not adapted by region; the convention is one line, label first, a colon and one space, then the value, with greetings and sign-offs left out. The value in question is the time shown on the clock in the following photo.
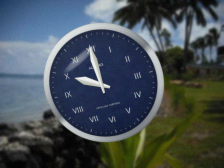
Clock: 10:00
